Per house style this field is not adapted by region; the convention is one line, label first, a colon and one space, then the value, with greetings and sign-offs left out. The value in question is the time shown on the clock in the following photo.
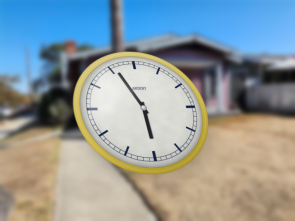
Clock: 5:56
